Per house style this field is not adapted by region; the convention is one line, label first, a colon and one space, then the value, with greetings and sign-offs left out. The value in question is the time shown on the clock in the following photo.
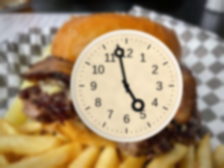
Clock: 4:58
